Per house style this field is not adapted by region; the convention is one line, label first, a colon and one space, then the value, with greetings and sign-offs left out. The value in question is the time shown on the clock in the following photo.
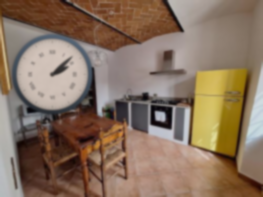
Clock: 2:08
